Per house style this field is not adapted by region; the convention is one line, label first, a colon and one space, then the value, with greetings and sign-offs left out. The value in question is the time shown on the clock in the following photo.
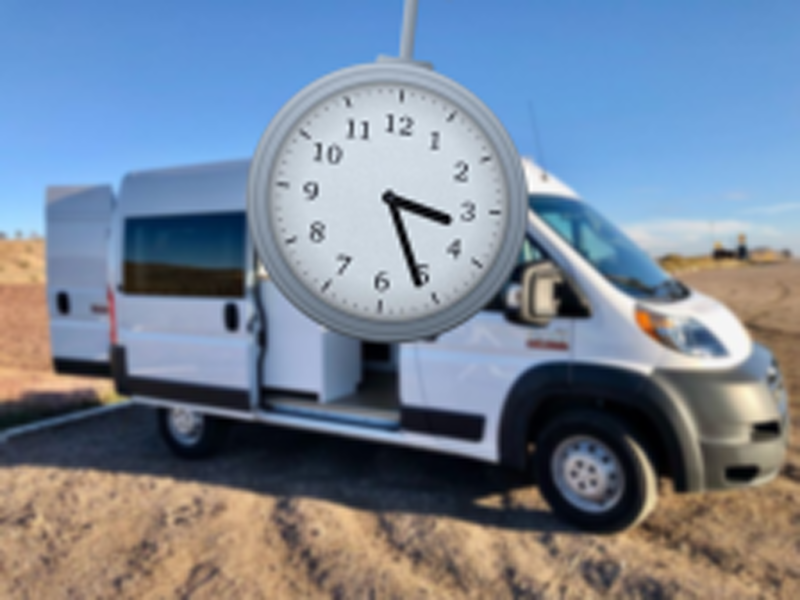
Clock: 3:26
